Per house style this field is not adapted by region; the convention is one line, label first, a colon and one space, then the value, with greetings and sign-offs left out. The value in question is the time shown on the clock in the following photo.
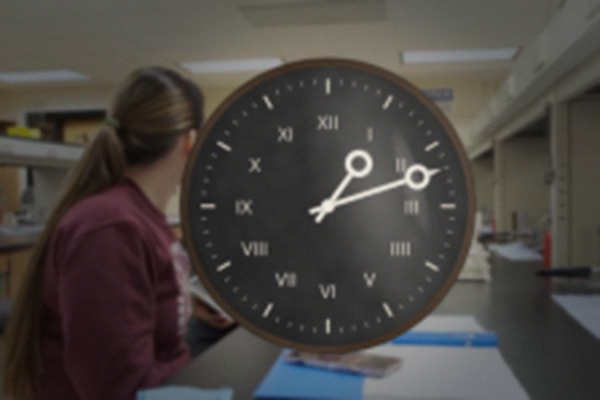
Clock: 1:12
